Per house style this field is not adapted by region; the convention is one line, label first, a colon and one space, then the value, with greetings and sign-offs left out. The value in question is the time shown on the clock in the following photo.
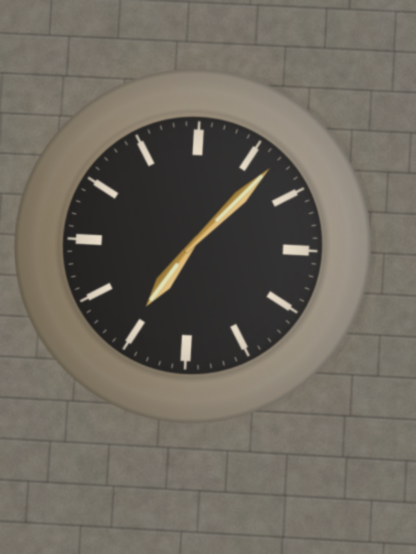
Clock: 7:07
